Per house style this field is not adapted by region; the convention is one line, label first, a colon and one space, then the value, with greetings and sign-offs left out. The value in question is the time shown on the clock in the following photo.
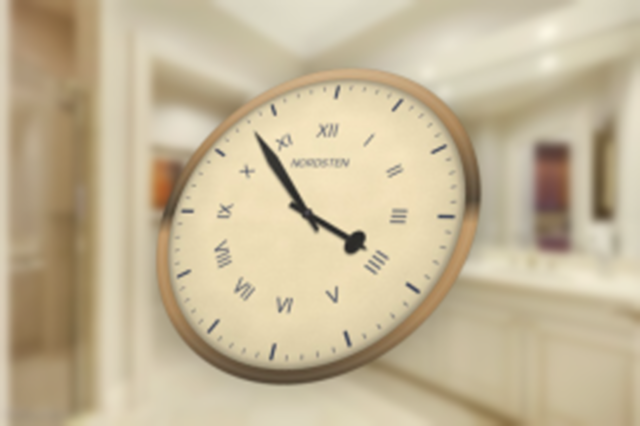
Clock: 3:53
